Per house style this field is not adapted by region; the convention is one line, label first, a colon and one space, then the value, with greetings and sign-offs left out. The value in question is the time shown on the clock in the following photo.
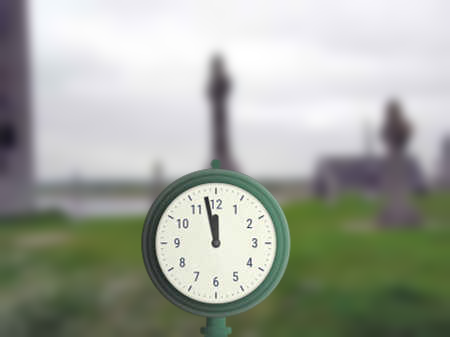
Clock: 11:58
